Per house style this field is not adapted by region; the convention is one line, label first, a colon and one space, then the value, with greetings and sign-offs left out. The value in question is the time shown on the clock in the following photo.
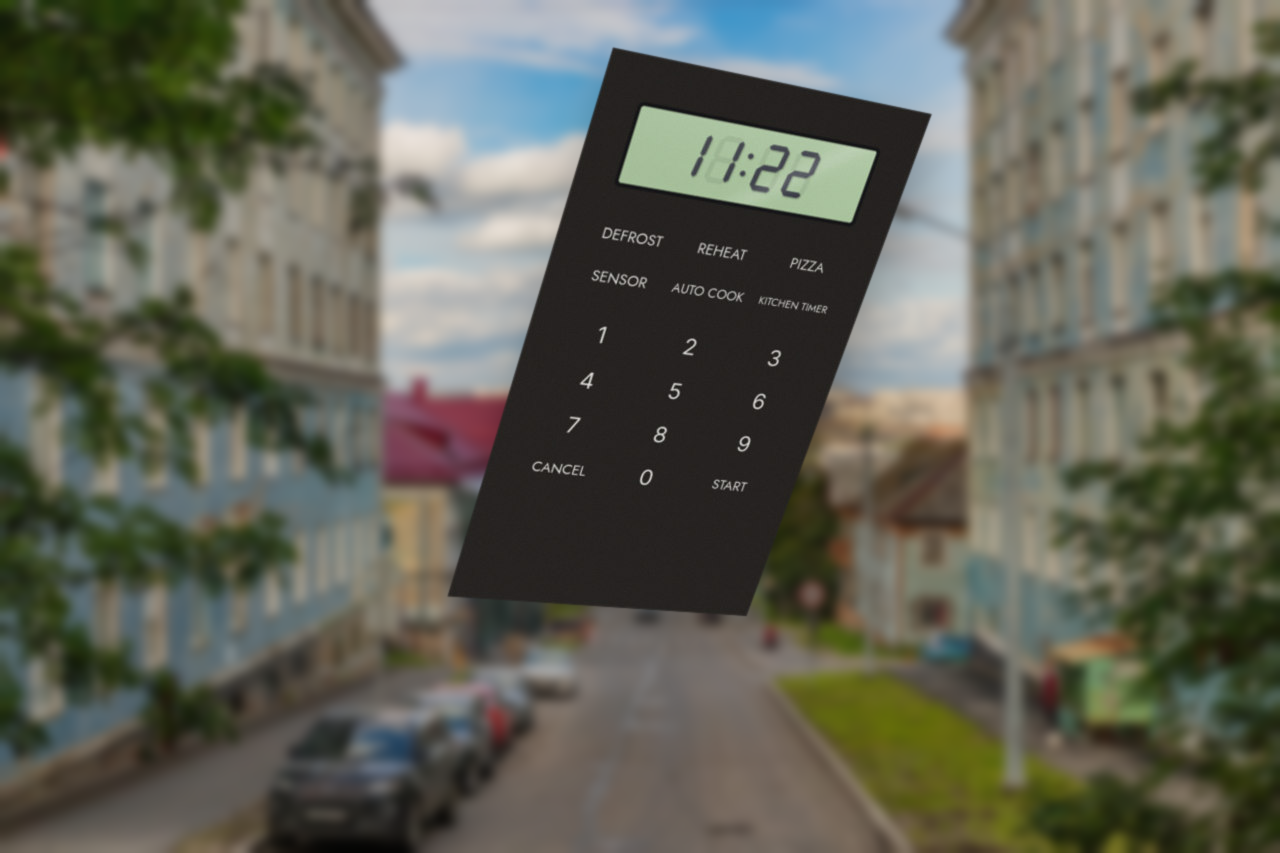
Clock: 11:22
